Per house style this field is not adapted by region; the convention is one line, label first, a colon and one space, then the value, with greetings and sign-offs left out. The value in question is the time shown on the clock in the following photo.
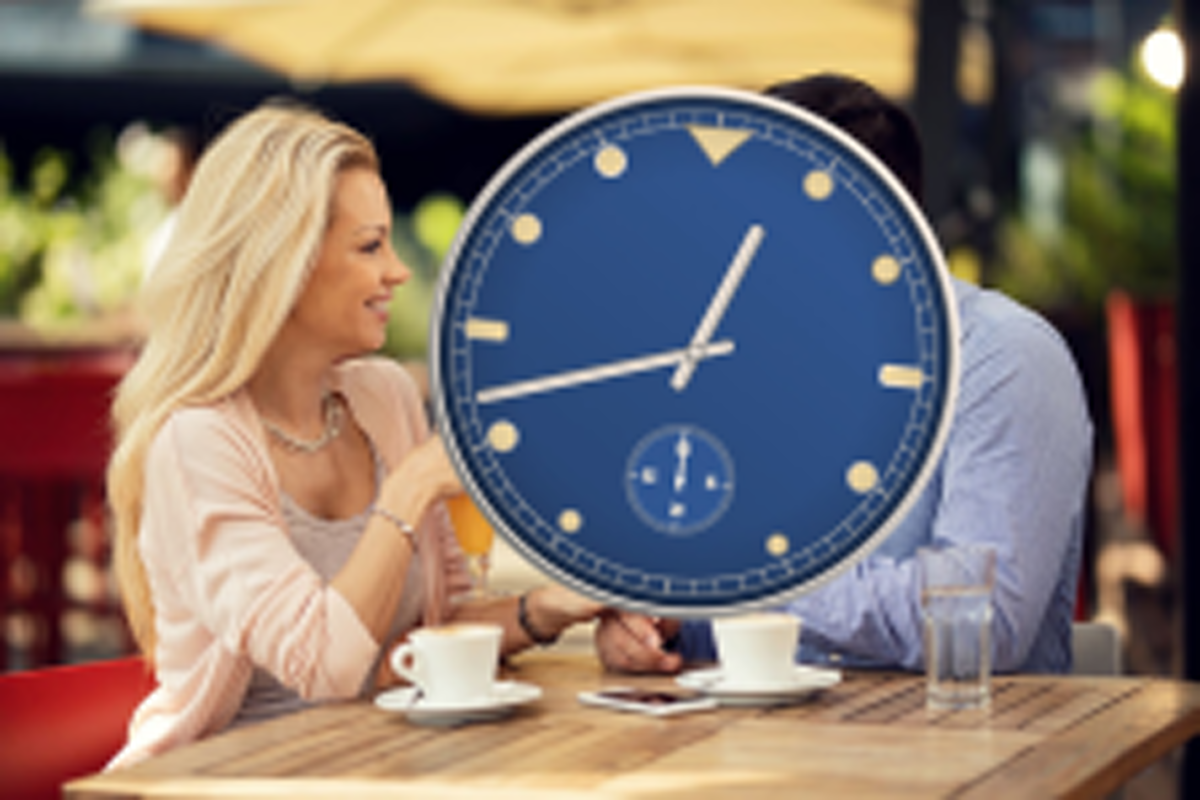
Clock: 12:42
